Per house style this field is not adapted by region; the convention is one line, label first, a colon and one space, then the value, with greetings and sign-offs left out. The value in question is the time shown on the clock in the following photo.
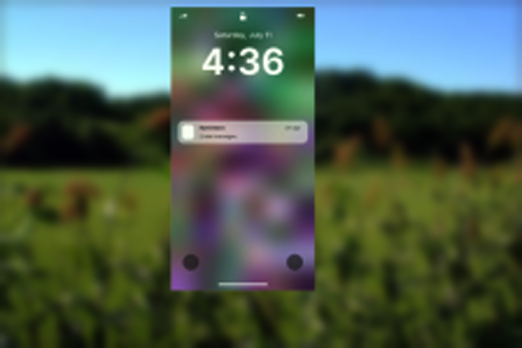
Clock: 4:36
